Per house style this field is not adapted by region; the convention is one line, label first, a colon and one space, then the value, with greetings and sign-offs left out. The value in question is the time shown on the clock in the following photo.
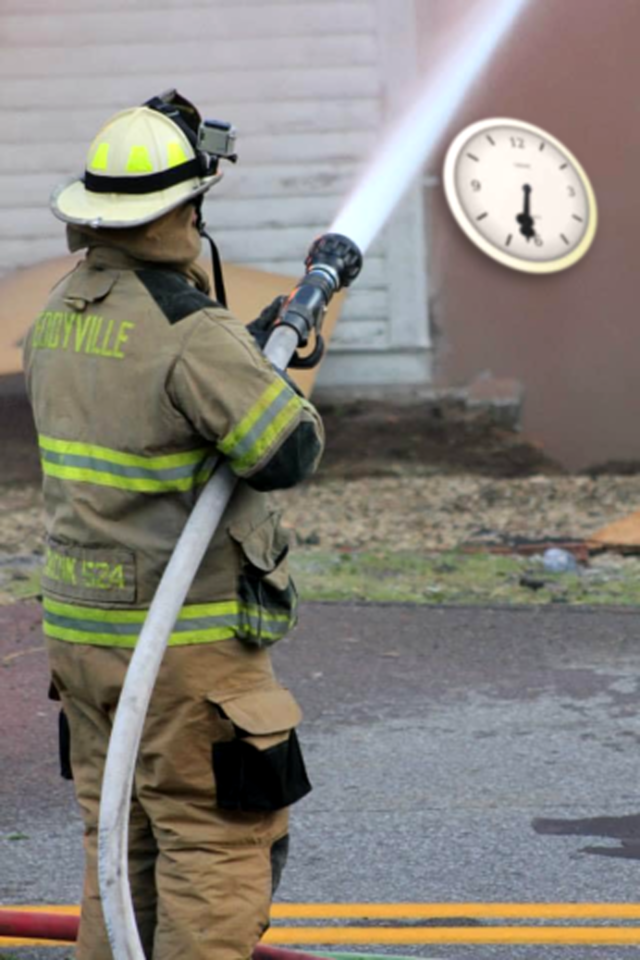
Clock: 6:32
